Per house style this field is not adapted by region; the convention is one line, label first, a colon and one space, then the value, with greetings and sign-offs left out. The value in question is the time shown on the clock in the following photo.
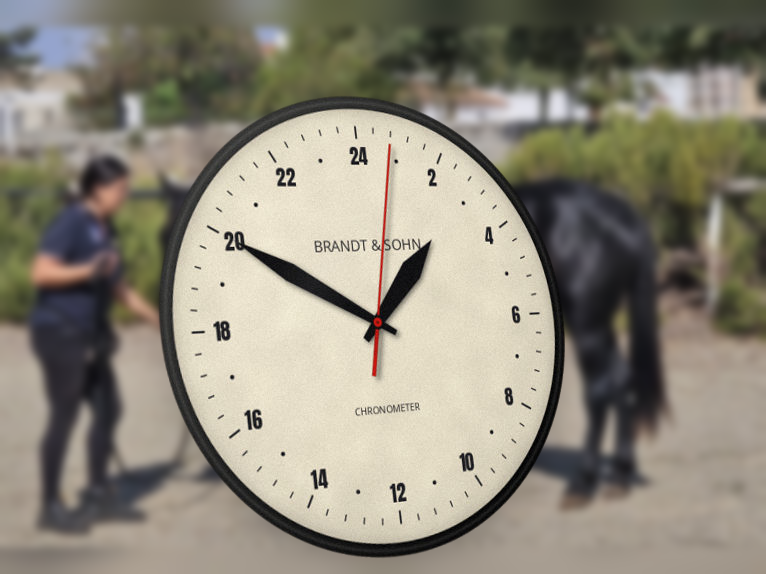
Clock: 2:50:02
